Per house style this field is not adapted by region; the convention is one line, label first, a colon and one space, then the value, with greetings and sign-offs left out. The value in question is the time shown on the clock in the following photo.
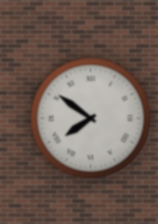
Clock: 7:51
